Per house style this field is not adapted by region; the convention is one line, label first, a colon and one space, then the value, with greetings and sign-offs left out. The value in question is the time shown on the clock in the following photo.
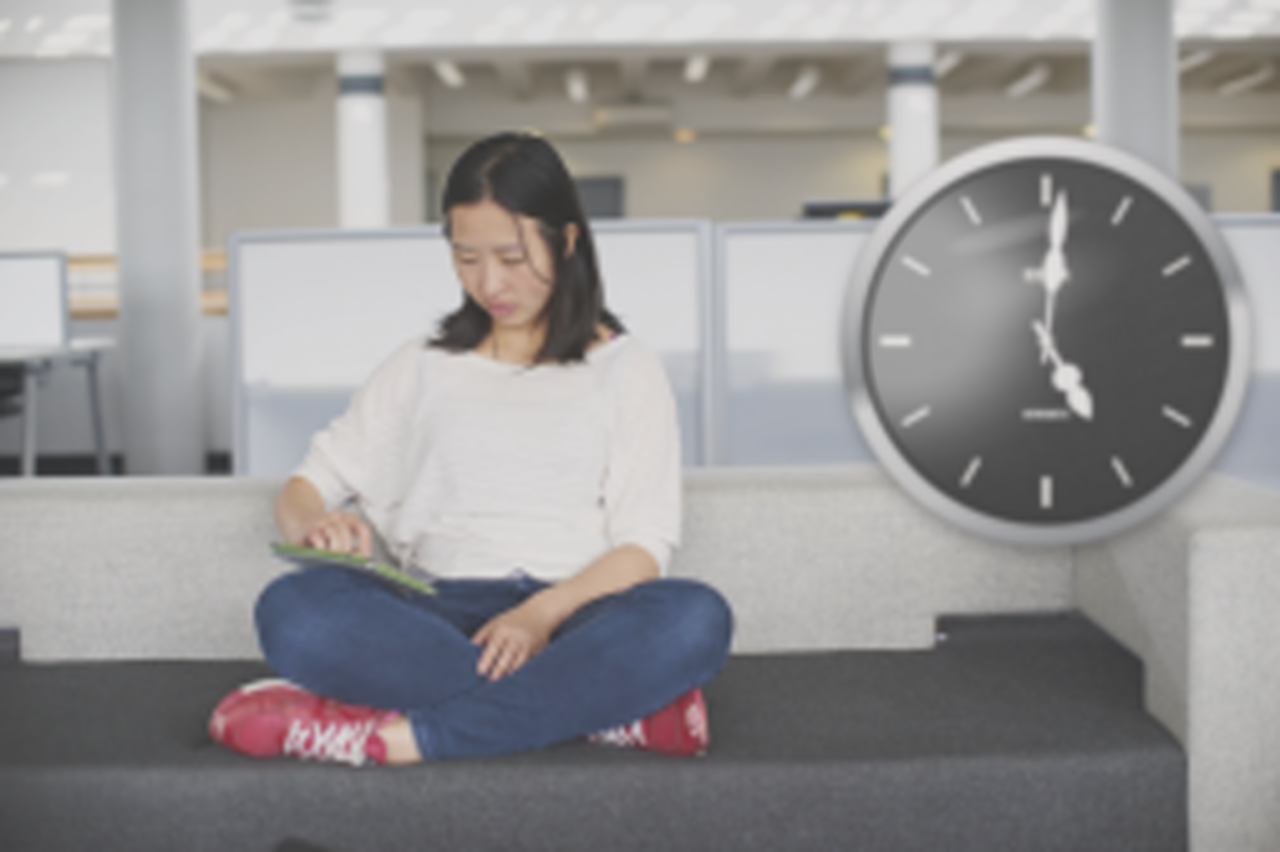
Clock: 5:01
